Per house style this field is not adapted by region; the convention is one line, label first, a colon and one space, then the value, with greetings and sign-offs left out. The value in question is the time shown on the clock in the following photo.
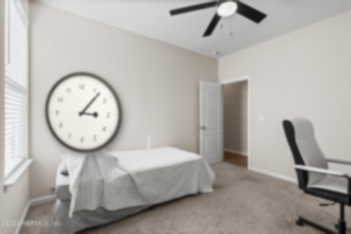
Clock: 3:07
